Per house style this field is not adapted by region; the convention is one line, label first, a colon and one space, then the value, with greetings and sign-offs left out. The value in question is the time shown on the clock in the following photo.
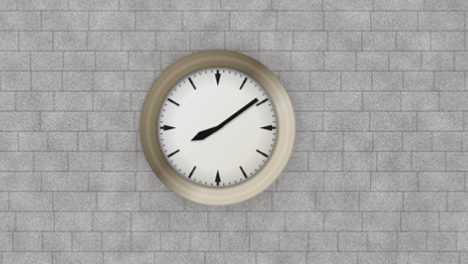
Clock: 8:09
